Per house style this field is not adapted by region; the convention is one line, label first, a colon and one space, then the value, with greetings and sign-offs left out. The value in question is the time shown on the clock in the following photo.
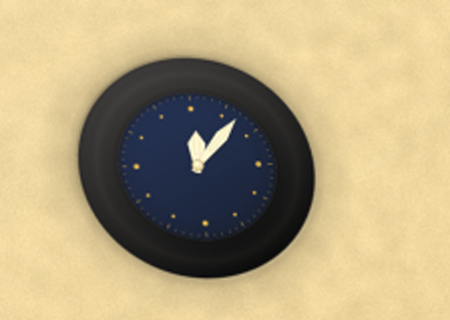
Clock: 12:07
